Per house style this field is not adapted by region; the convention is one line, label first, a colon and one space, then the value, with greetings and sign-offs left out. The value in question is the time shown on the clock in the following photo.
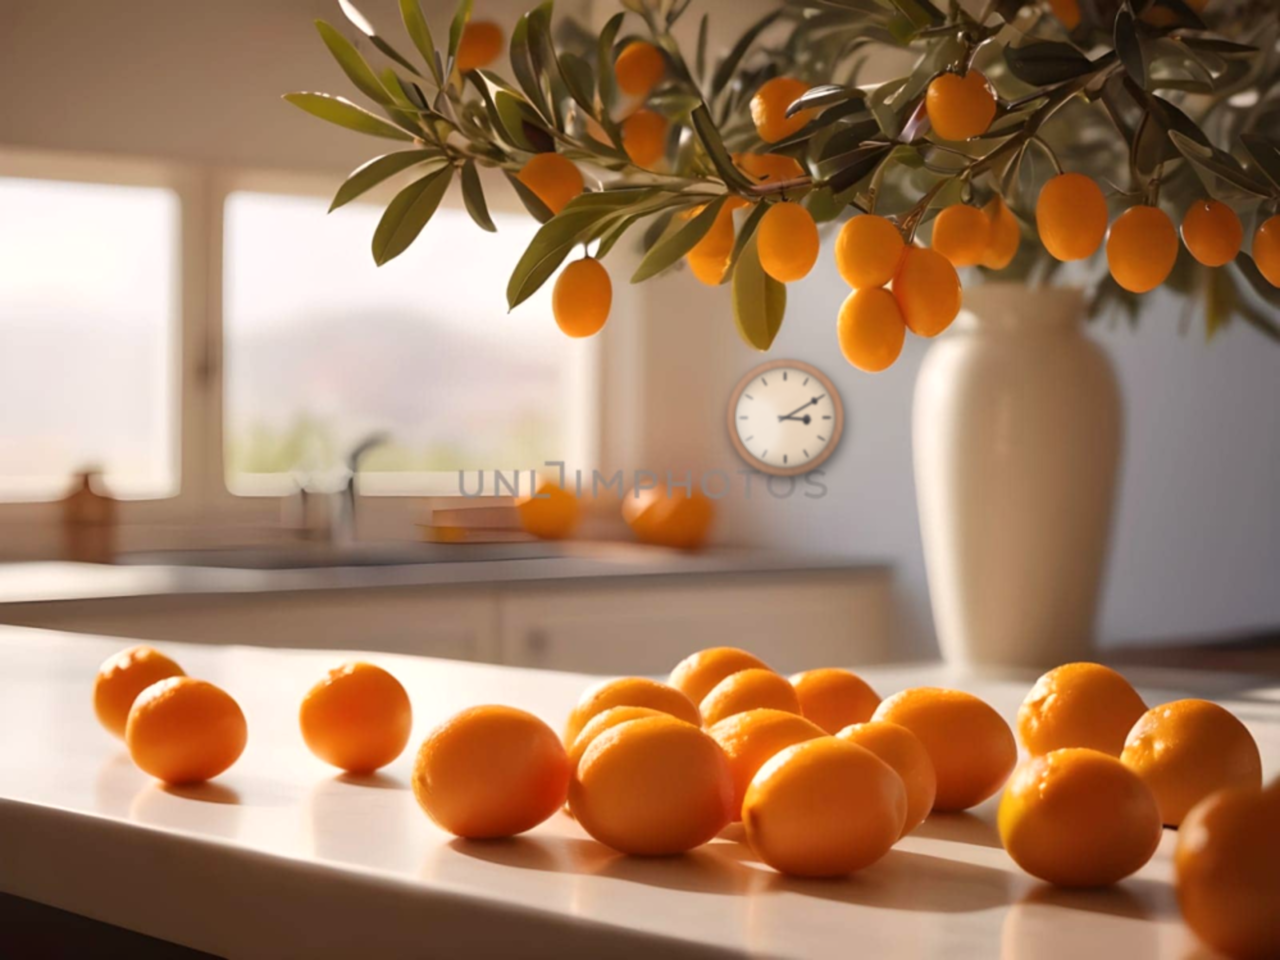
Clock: 3:10
